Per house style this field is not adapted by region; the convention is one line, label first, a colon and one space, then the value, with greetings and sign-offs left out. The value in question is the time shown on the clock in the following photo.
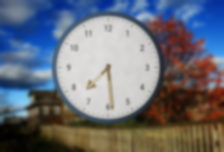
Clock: 7:29
